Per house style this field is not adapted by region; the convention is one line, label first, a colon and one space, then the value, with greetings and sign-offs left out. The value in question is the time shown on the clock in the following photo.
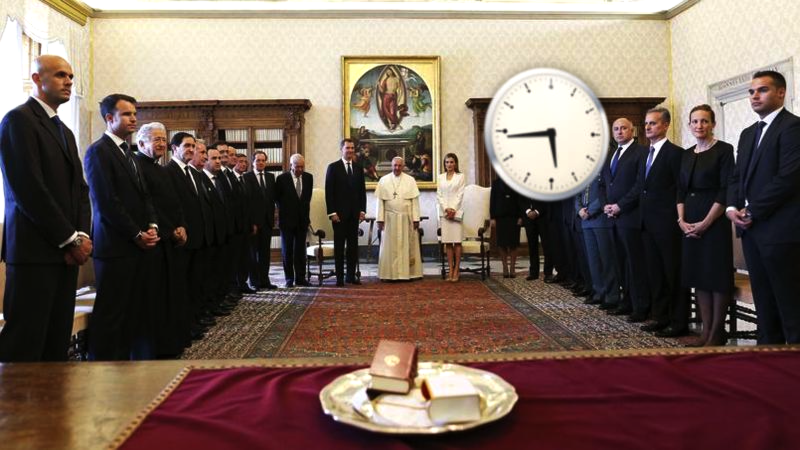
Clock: 5:44
